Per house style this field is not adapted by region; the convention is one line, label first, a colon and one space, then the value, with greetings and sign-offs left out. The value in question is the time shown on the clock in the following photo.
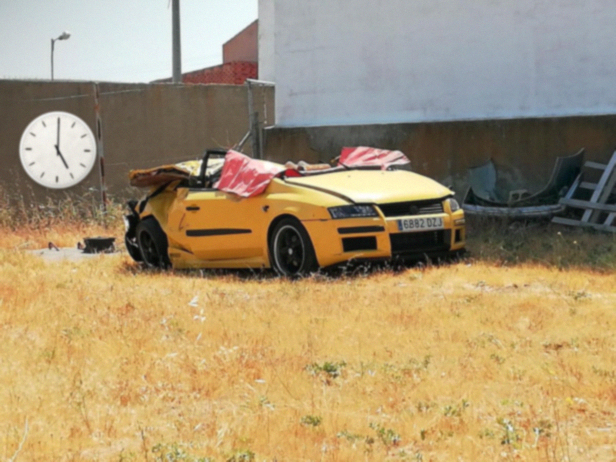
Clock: 5:00
